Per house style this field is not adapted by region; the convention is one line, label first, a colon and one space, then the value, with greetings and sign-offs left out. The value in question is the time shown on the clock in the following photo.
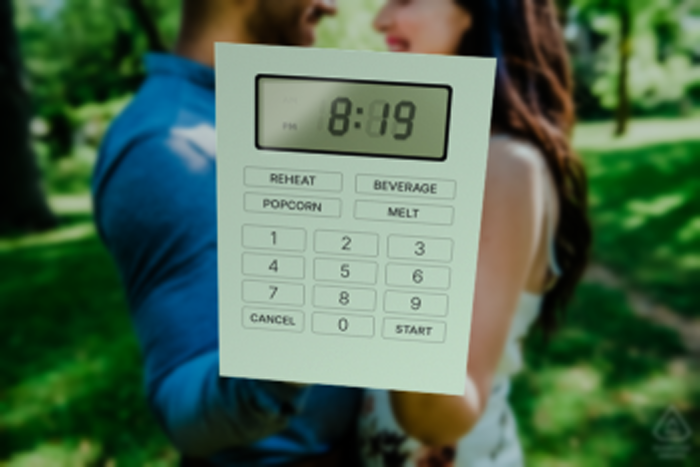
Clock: 8:19
